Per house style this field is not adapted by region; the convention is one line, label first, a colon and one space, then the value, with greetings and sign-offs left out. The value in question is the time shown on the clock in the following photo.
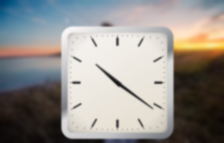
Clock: 10:21
